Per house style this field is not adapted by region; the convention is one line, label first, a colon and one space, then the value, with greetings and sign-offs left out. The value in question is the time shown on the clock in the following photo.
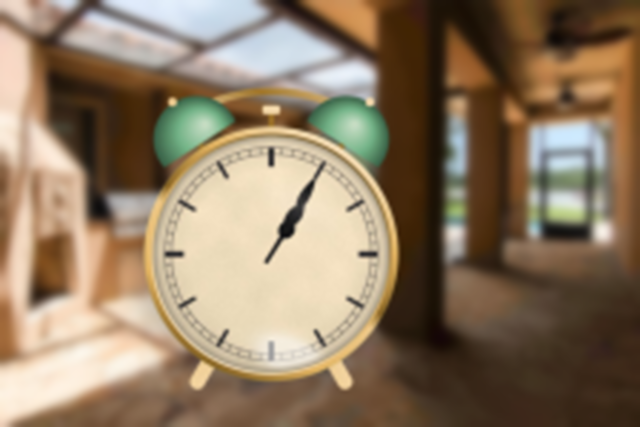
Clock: 1:05
